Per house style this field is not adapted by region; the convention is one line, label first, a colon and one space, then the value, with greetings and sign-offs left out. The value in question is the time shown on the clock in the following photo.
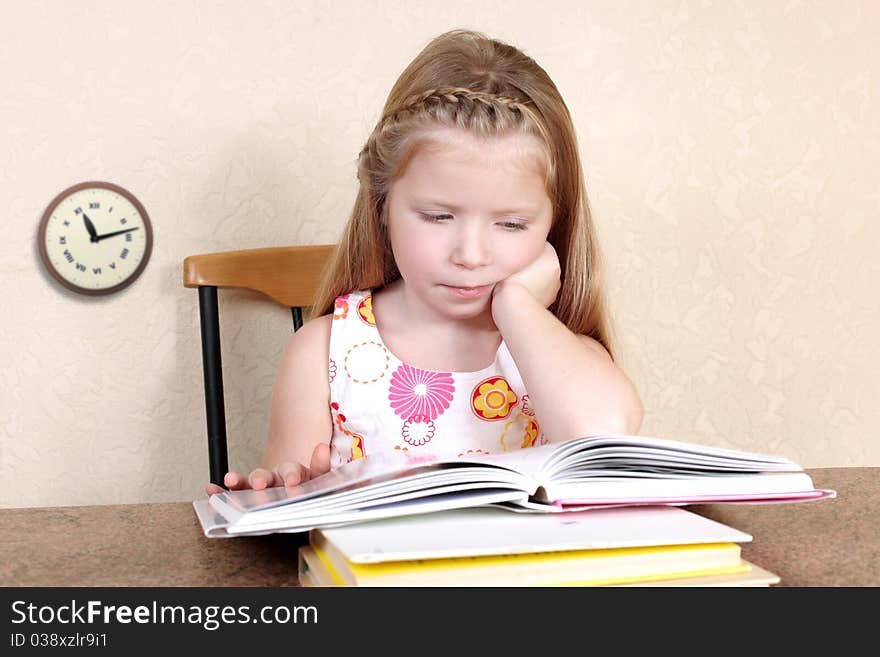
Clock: 11:13
